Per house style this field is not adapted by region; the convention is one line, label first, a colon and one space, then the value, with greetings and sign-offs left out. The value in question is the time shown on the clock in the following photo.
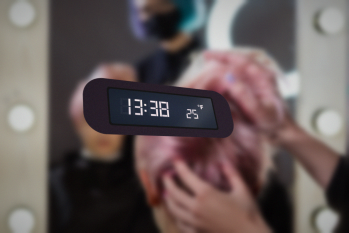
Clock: 13:38
